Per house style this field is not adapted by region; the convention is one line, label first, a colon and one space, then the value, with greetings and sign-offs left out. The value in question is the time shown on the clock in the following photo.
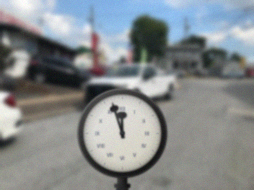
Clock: 11:57
